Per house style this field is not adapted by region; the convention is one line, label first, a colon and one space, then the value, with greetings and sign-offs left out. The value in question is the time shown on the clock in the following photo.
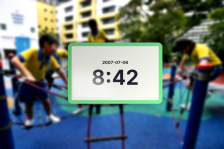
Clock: 8:42
